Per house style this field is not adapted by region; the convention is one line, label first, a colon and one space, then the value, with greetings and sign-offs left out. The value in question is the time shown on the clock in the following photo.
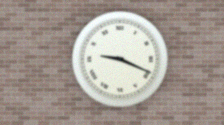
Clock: 9:19
